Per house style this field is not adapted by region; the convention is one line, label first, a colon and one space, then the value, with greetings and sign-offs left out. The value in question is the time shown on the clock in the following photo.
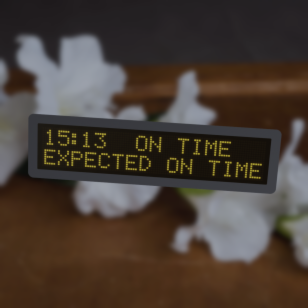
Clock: 15:13
